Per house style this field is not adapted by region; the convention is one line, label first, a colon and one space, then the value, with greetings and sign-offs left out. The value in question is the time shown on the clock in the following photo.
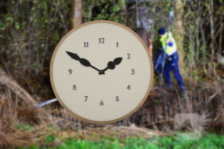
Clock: 1:50
